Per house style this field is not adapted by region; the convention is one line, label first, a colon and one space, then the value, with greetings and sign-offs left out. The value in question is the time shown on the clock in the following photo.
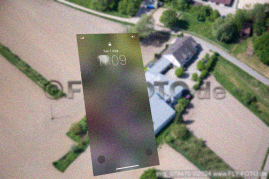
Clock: 11:09
